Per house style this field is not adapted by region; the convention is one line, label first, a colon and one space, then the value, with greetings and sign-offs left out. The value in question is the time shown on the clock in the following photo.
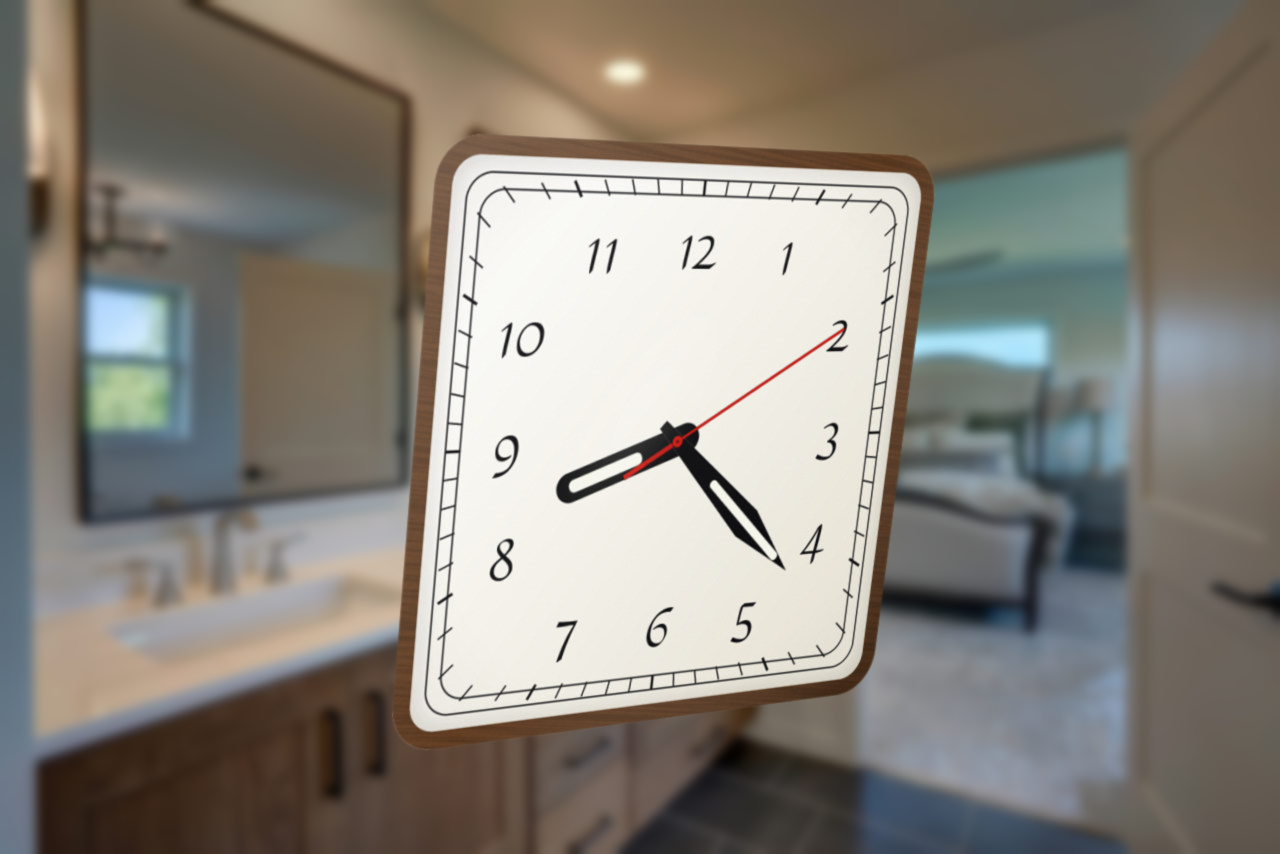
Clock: 8:22:10
